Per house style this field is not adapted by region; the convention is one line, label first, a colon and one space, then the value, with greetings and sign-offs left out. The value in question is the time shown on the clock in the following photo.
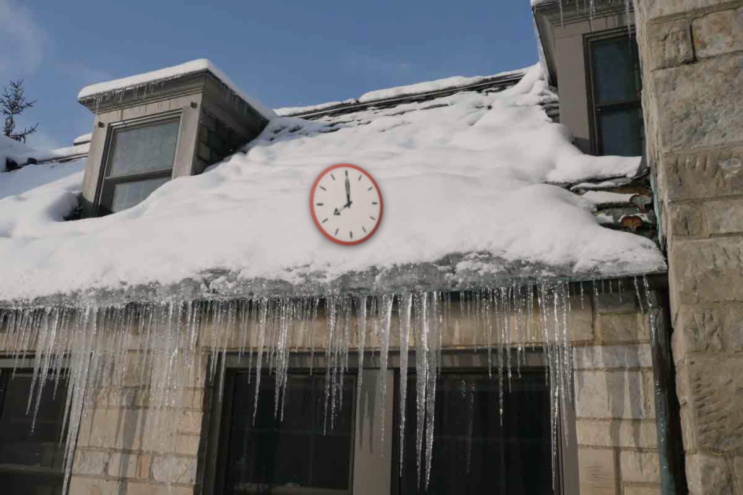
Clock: 8:00
